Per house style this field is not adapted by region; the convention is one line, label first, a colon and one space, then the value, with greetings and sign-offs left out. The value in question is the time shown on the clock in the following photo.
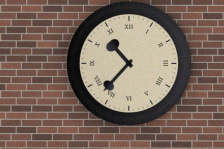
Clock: 10:37
